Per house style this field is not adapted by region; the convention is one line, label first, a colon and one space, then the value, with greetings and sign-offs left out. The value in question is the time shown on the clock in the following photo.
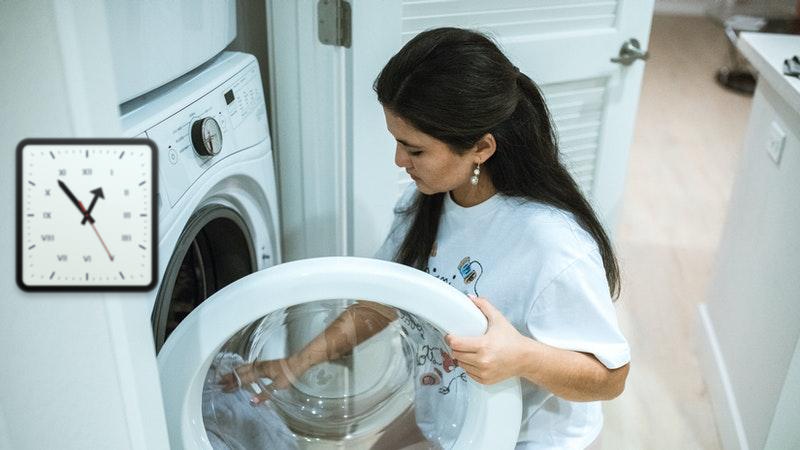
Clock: 12:53:25
